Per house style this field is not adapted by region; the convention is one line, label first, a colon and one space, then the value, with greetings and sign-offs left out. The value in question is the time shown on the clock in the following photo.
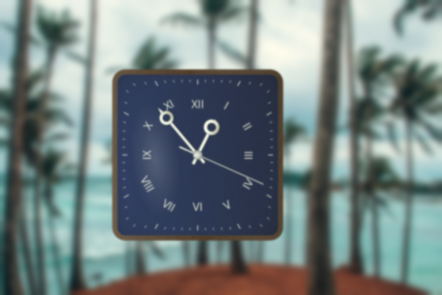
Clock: 12:53:19
